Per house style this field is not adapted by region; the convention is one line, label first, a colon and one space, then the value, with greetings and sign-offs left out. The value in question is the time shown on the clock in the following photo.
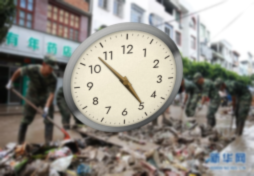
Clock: 4:53
